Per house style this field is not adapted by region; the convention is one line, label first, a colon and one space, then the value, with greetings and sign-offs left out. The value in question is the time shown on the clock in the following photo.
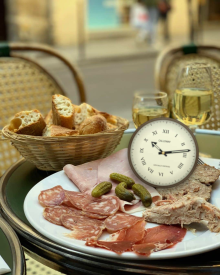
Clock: 10:13
